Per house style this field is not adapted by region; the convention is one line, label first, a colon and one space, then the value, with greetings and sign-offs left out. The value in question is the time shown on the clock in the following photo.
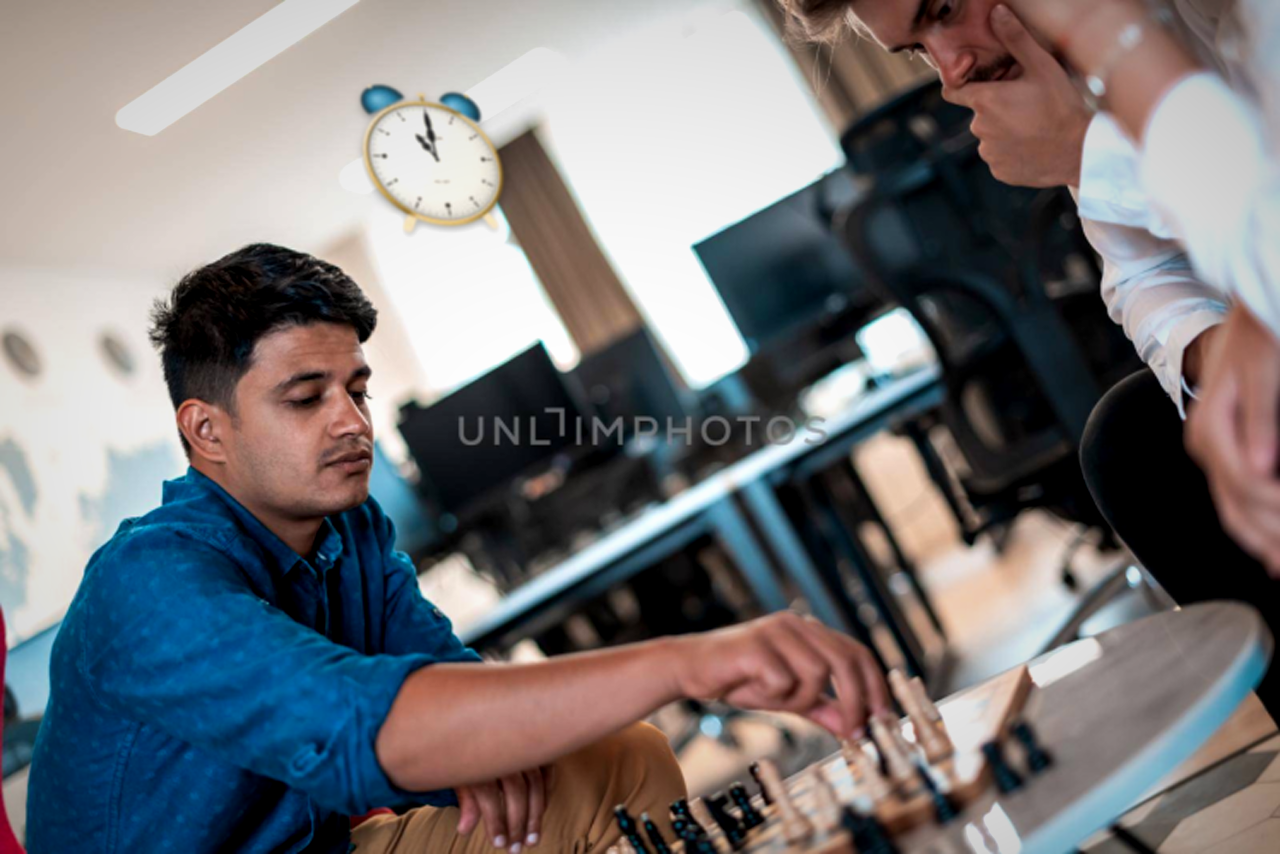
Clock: 11:00
